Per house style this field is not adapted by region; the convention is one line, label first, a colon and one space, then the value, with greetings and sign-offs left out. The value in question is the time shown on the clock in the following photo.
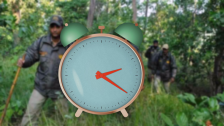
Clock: 2:21
